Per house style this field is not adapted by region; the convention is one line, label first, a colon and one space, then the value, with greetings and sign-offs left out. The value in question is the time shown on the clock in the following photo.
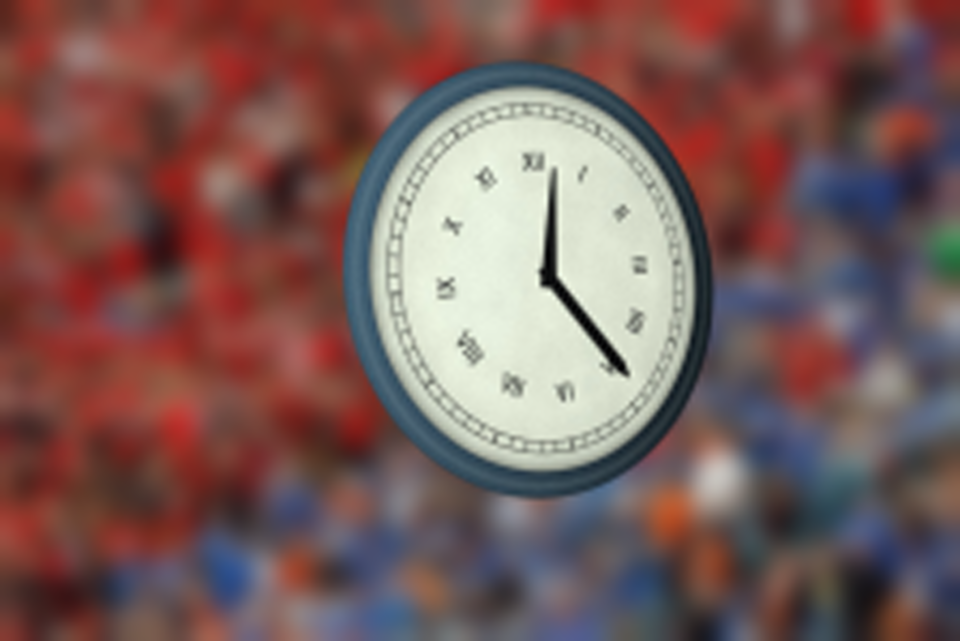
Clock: 12:24
